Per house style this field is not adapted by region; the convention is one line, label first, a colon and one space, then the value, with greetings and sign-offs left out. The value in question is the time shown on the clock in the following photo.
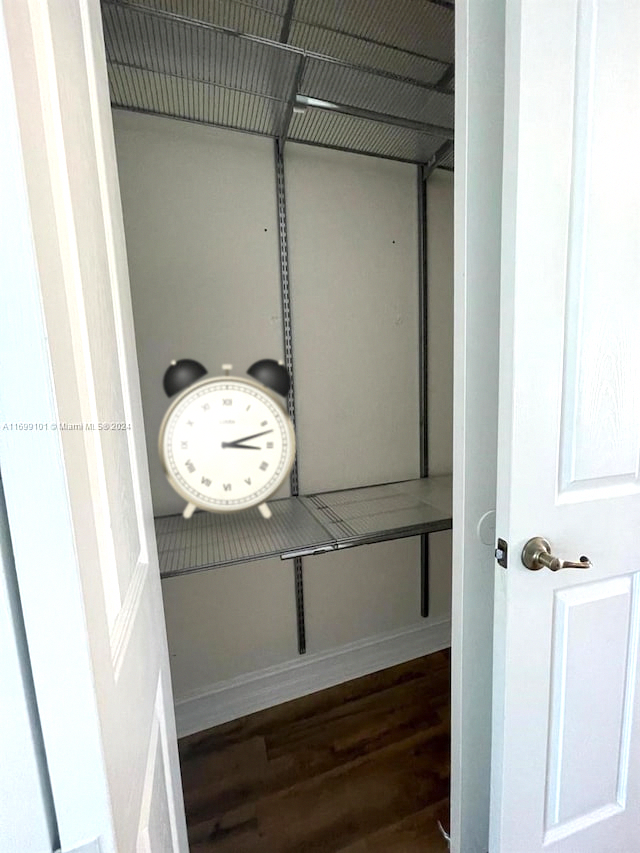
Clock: 3:12
